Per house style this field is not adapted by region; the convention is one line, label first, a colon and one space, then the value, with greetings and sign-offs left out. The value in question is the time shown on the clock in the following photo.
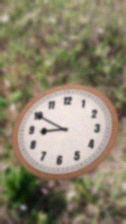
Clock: 8:50
